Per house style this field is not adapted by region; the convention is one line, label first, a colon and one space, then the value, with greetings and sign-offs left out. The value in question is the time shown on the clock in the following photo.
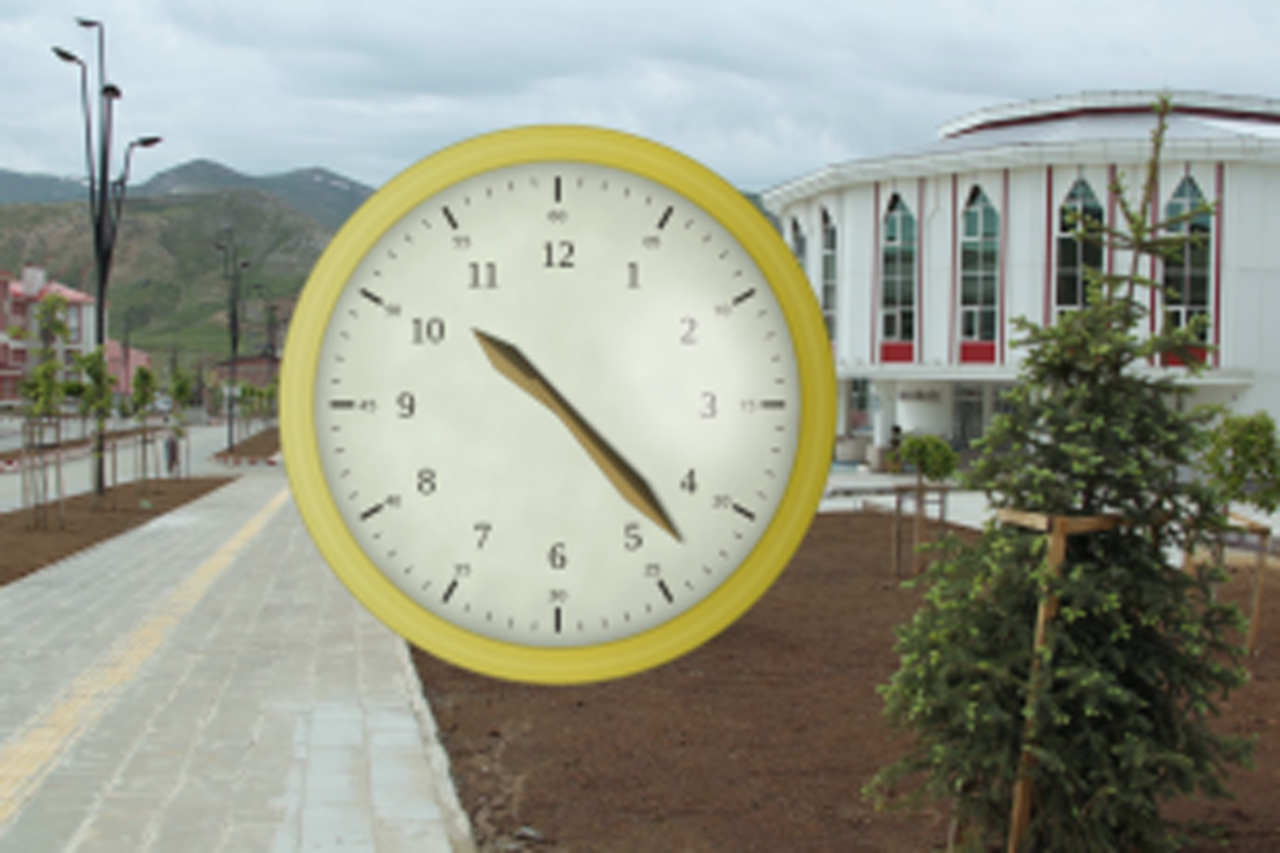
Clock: 10:23
